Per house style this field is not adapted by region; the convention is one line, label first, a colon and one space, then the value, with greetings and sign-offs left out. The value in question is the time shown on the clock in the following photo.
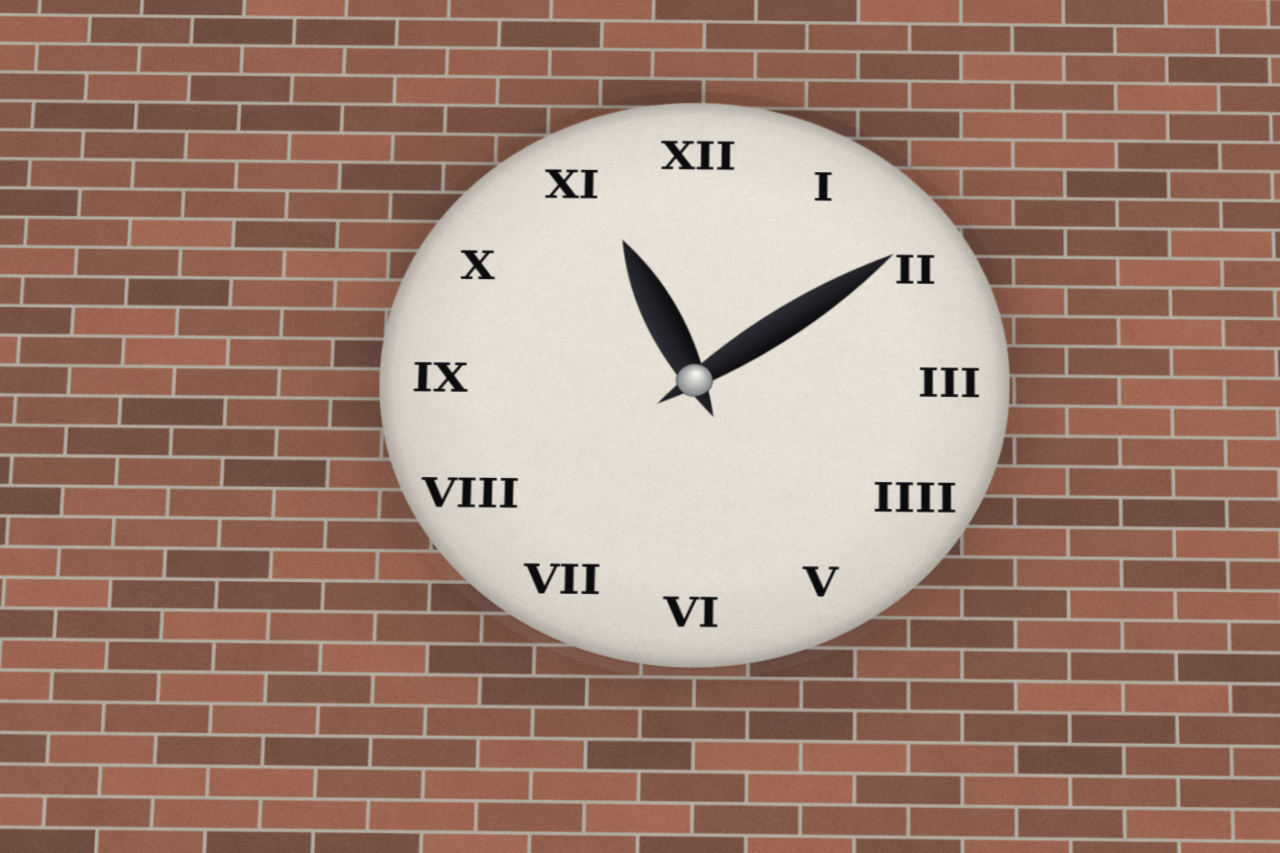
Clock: 11:09
